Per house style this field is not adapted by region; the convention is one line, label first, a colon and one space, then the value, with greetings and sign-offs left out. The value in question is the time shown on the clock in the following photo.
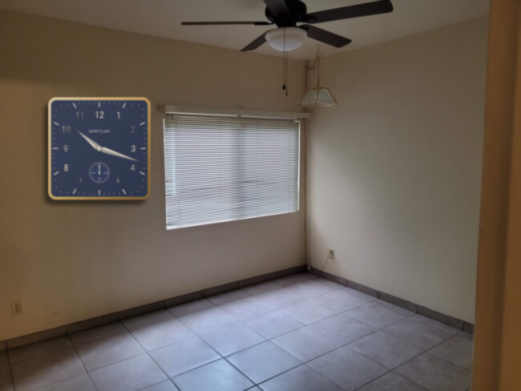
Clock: 10:18
